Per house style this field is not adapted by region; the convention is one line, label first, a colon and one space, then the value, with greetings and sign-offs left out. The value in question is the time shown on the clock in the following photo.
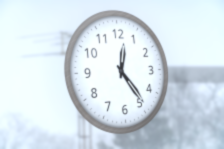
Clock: 12:24
